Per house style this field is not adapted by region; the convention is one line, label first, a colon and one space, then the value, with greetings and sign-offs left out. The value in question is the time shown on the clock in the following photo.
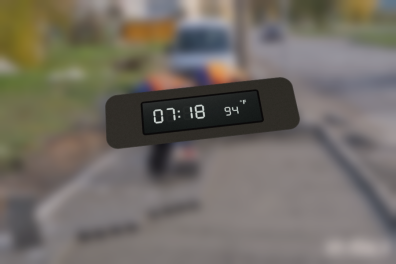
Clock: 7:18
